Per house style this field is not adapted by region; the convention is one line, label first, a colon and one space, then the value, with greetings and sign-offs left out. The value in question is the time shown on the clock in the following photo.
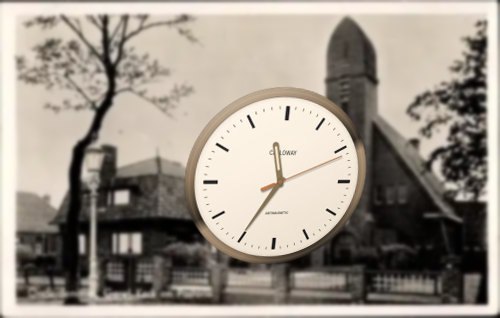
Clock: 11:35:11
